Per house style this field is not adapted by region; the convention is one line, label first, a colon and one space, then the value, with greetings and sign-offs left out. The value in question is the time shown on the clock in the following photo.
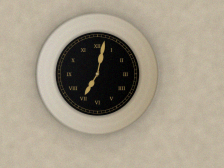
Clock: 7:02
